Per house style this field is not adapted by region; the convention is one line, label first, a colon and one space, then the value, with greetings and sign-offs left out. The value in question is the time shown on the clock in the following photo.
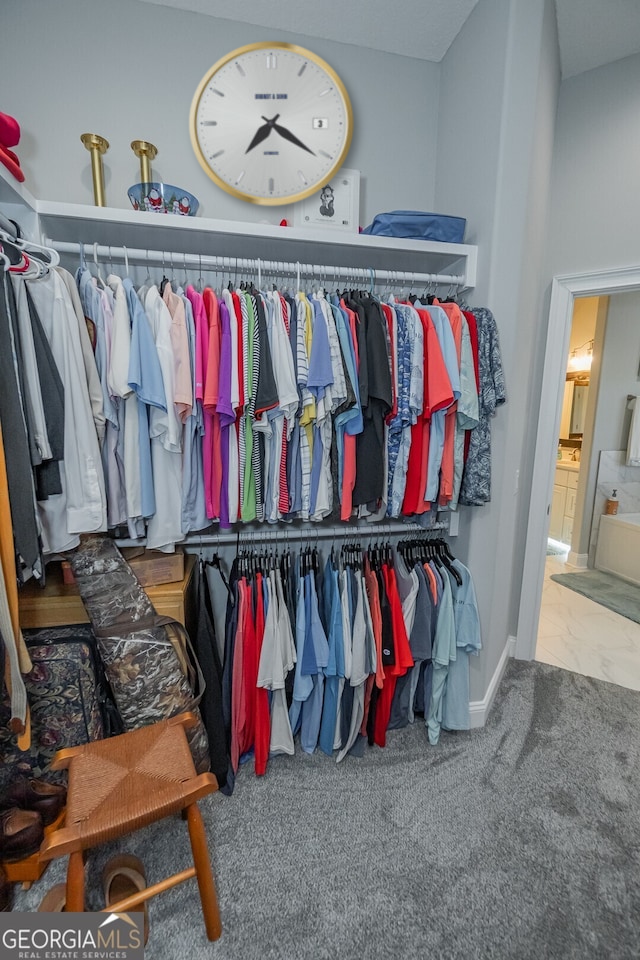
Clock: 7:21
